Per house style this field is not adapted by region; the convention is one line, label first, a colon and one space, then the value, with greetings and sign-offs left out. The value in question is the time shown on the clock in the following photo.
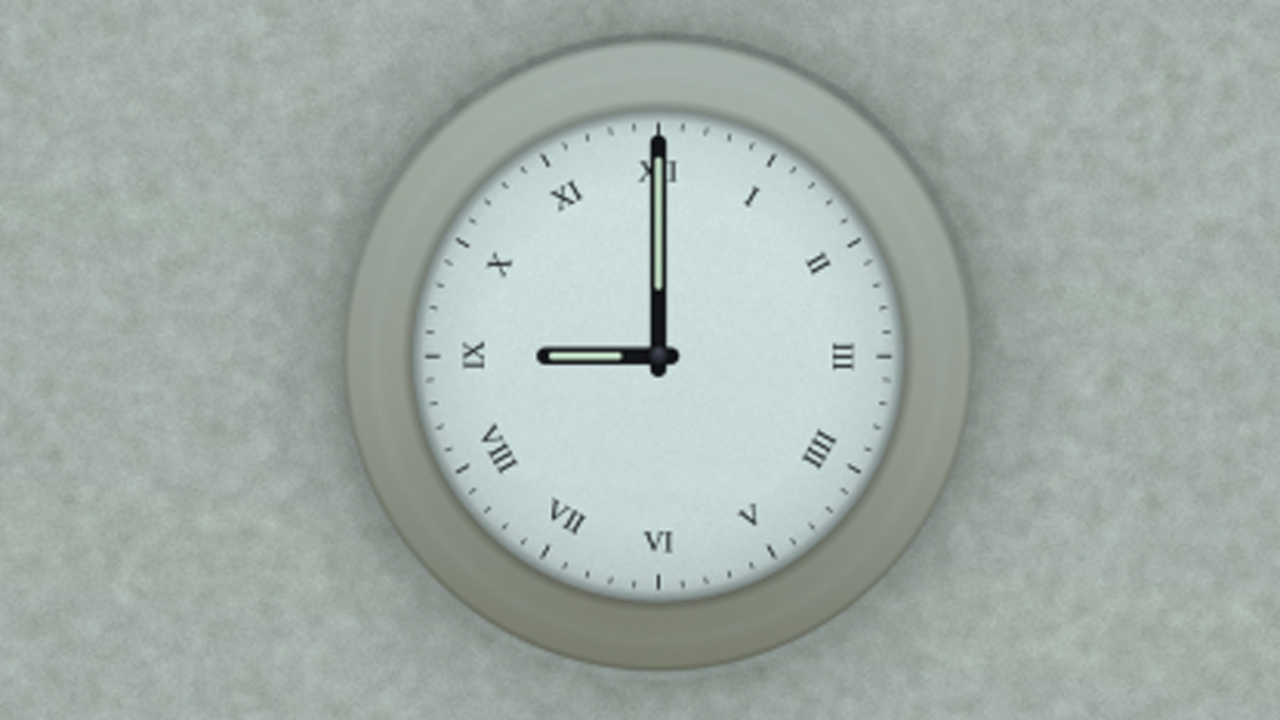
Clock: 9:00
